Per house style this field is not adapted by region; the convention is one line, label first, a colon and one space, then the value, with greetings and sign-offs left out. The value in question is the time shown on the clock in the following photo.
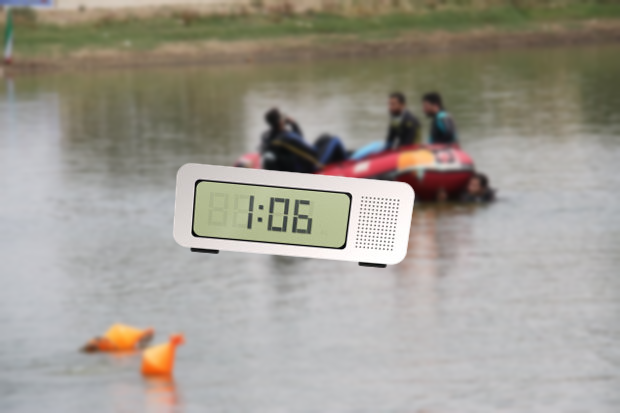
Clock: 1:06
